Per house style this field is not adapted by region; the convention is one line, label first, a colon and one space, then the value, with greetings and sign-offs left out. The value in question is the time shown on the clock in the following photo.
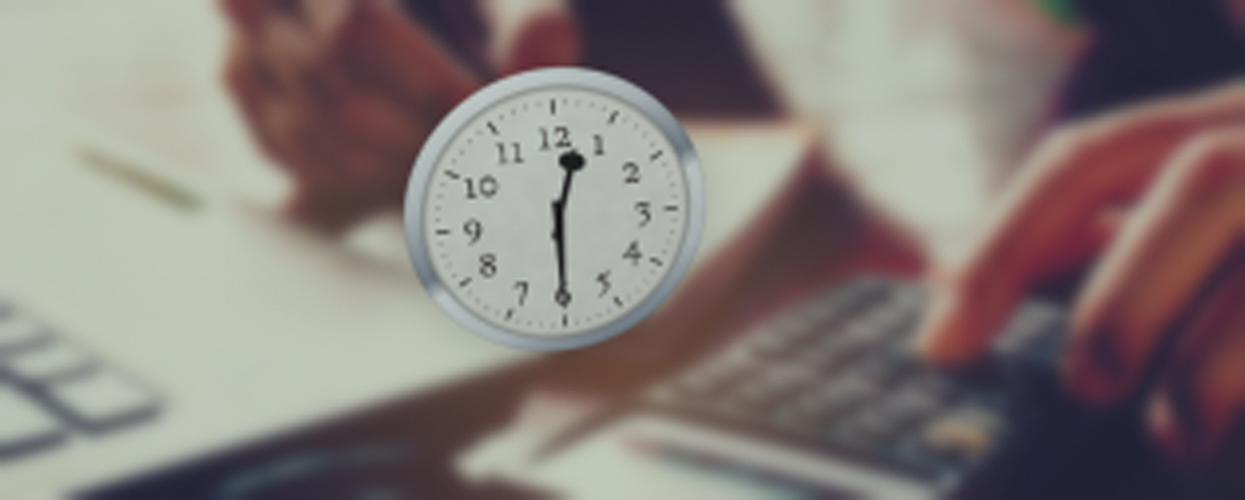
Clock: 12:30
